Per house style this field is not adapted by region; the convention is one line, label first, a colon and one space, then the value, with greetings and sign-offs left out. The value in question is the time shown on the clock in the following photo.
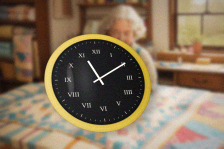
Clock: 11:10
